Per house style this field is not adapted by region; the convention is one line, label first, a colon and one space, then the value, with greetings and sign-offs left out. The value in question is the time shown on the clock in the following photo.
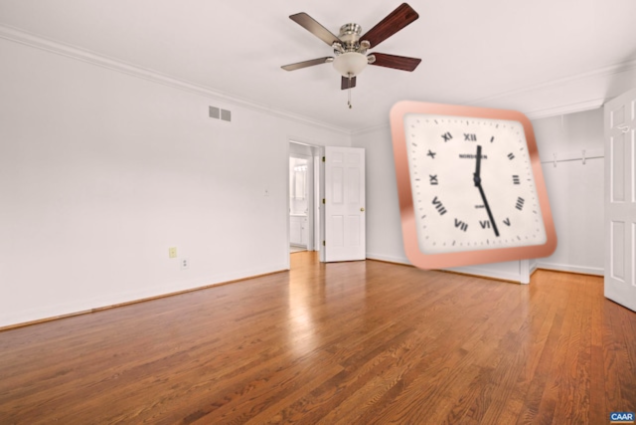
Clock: 12:28
